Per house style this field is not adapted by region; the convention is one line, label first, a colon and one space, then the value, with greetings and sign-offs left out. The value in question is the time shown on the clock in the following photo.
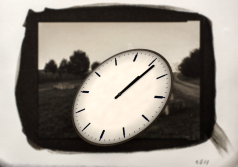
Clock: 1:06
